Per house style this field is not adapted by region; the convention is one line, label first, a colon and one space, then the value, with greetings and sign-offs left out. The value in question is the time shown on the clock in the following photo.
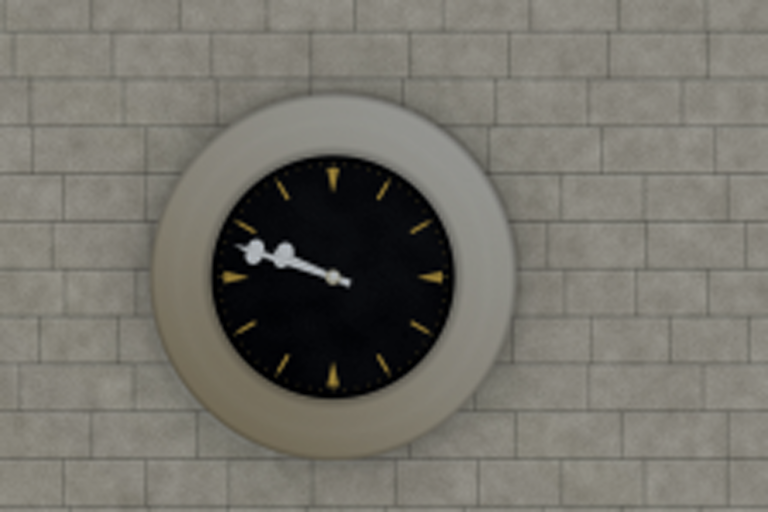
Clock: 9:48
